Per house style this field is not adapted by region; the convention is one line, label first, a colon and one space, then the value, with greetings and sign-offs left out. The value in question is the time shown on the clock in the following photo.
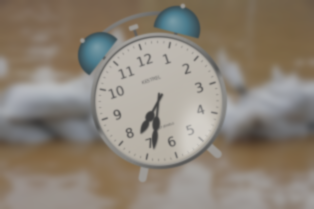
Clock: 7:34
